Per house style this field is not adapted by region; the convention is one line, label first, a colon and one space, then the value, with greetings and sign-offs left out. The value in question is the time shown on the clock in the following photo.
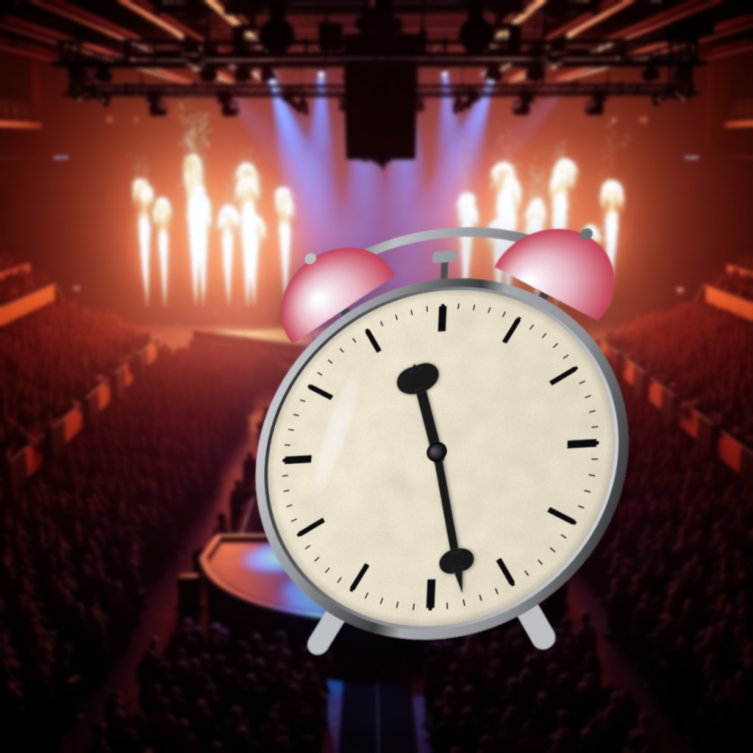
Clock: 11:28
